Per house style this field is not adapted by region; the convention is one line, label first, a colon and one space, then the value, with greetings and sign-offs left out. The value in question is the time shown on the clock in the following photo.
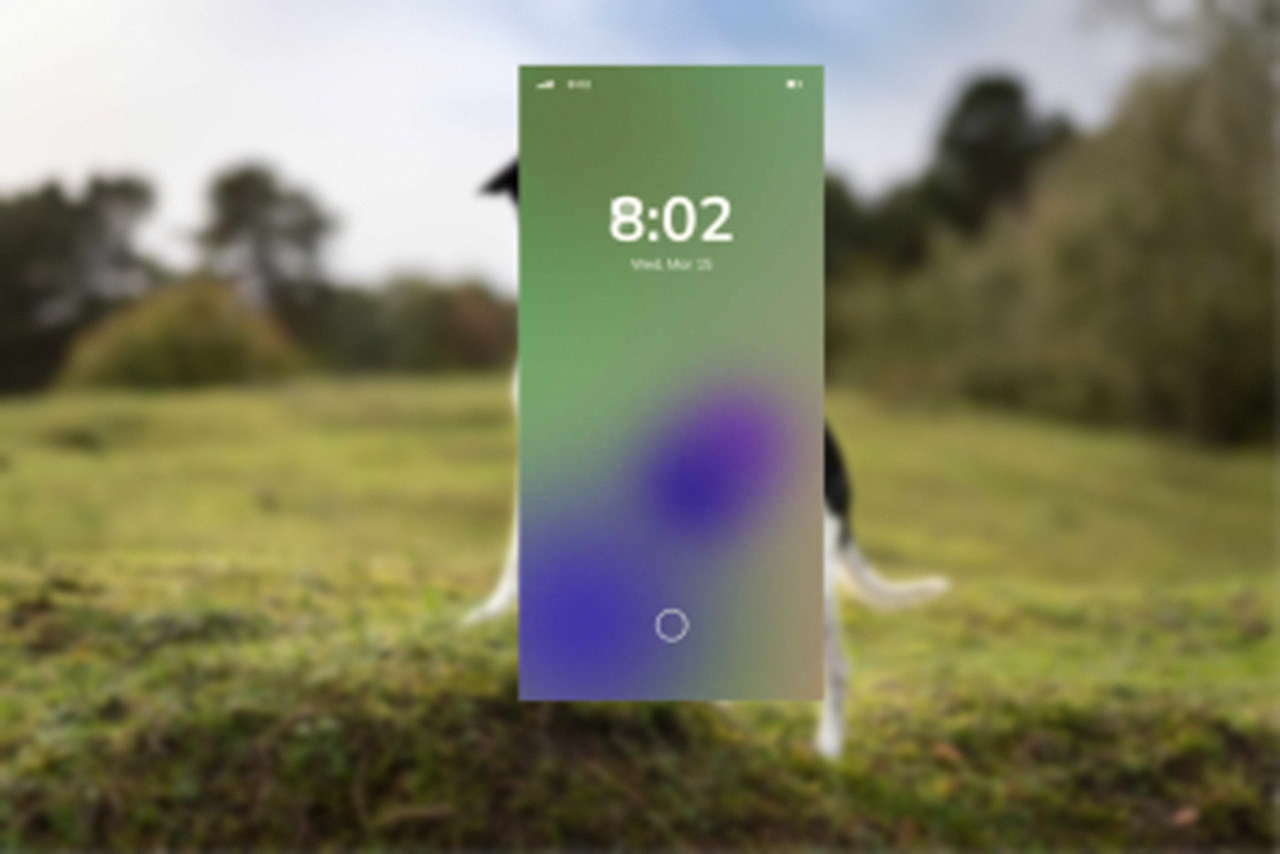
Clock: 8:02
